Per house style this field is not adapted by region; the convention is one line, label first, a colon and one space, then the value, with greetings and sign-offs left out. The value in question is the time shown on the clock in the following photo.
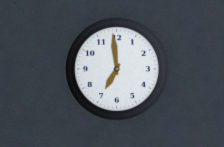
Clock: 6:59
